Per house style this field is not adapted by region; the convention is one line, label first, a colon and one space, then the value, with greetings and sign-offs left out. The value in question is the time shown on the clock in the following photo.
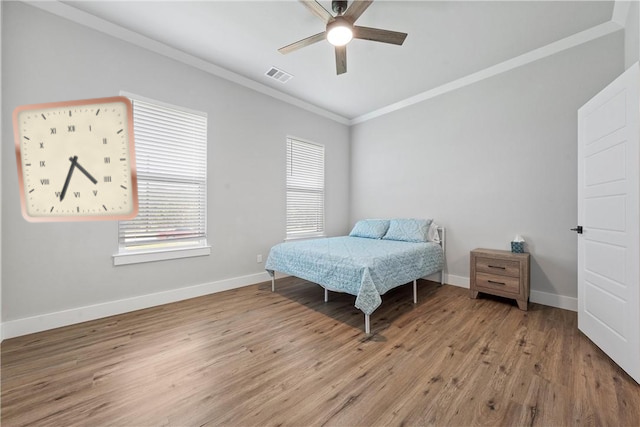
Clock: 4:34
